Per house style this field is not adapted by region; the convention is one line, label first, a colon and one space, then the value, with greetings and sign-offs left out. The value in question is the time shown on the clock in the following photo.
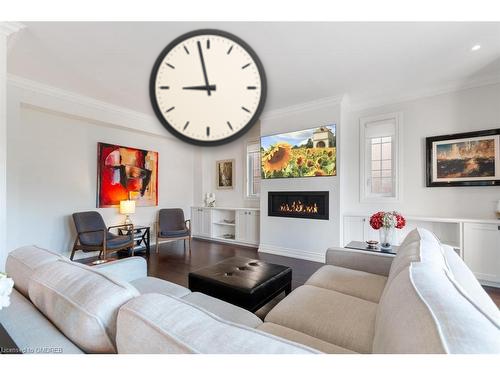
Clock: 8:58
